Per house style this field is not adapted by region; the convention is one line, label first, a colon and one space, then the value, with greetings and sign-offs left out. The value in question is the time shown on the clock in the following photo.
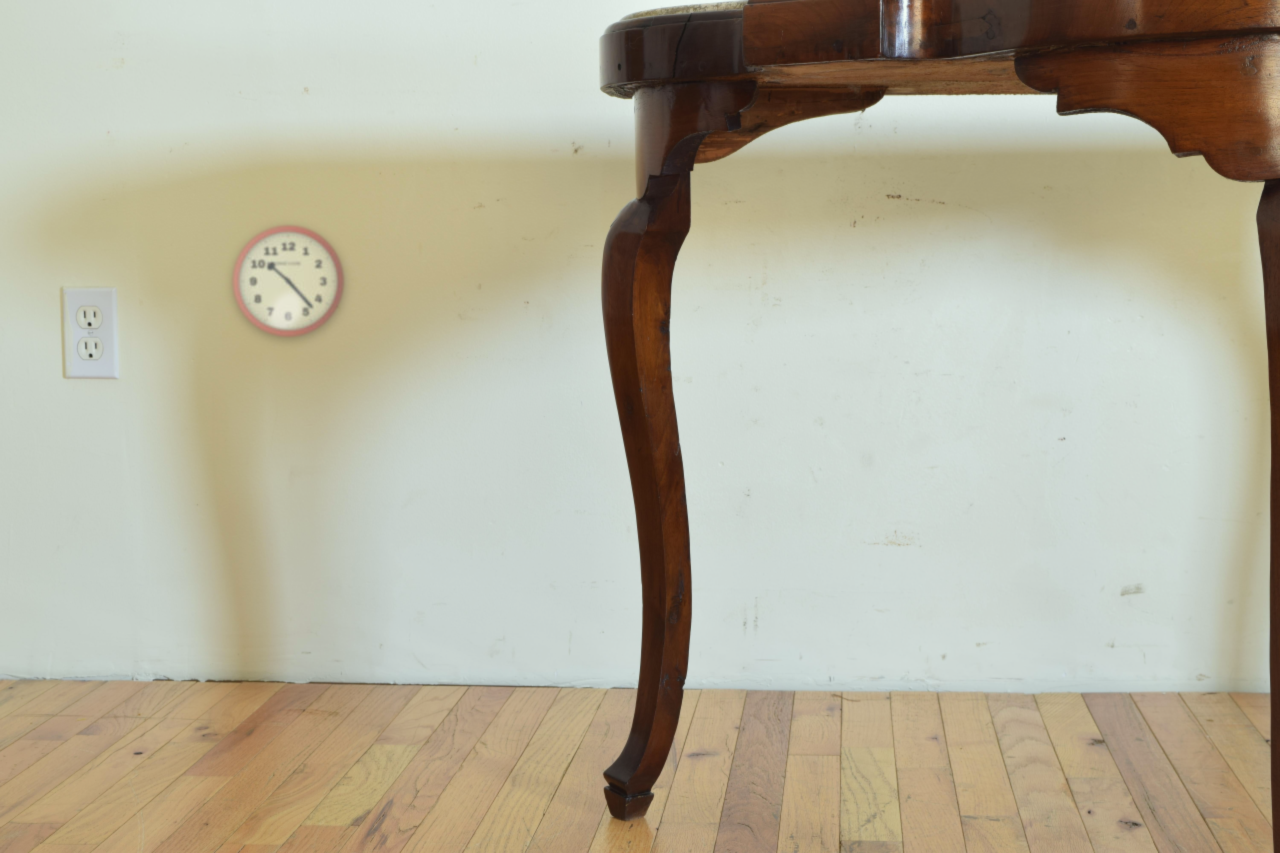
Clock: 10:23
